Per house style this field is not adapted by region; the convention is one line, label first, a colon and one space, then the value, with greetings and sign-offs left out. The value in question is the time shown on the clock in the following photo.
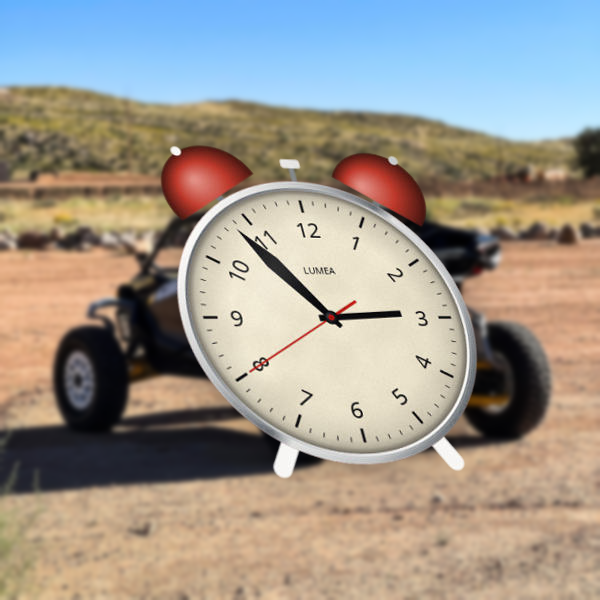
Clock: 2:53:40
